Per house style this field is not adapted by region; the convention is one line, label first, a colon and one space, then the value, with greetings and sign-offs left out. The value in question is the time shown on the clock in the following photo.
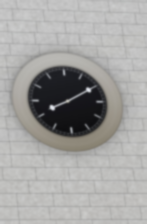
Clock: 8:10
